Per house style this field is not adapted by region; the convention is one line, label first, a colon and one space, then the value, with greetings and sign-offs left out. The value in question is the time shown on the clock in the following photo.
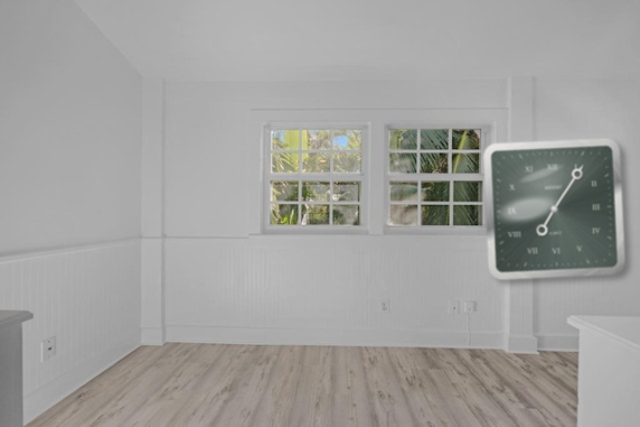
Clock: 7:06
